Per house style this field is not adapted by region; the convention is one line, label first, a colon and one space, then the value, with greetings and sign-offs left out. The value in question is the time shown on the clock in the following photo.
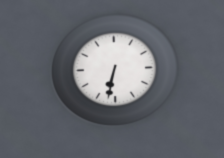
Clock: 6:32
